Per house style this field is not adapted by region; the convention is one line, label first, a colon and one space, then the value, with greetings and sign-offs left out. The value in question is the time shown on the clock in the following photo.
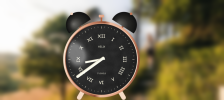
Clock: 8:39
